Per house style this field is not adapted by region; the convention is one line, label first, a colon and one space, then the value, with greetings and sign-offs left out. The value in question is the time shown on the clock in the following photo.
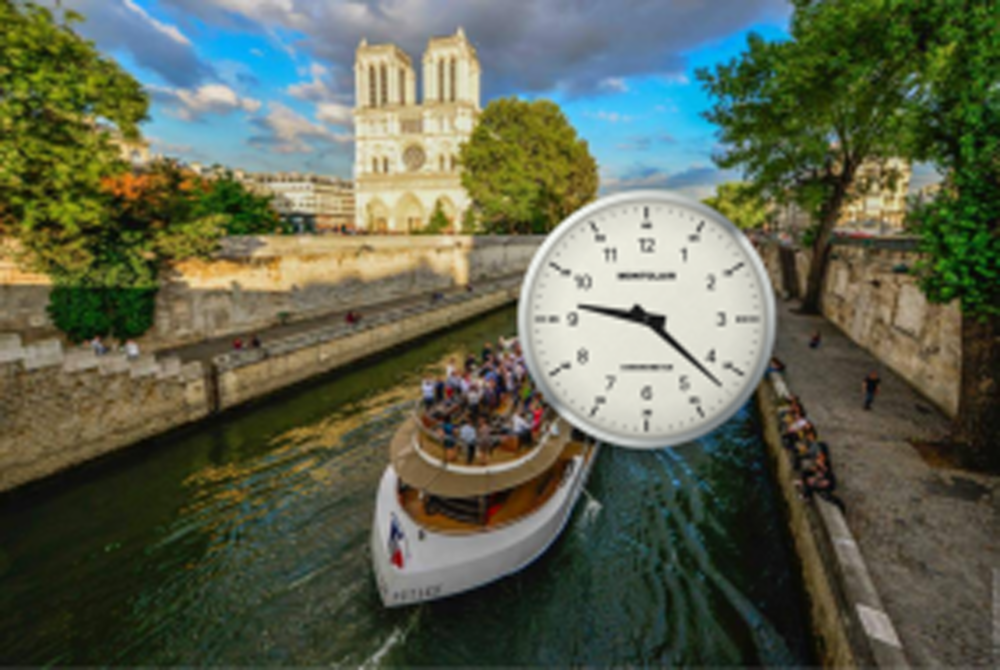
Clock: 9:22
